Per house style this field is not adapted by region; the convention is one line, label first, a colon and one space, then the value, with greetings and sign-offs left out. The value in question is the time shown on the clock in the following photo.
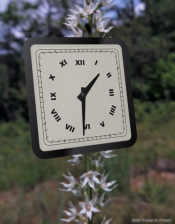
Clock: 1:31
